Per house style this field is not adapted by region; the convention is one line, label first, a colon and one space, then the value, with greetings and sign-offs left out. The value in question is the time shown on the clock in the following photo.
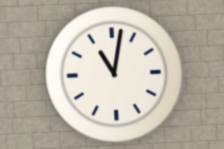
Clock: 11:02
